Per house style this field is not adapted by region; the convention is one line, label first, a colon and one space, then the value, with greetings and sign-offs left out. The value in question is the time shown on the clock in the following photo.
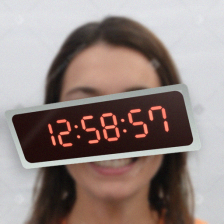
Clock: 12:58:57
